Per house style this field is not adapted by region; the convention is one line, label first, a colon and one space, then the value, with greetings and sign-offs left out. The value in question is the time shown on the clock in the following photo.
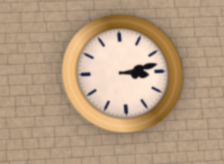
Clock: 3:13
